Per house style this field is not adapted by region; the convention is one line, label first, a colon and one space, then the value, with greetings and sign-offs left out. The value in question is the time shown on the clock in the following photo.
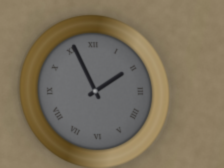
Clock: 1:56
